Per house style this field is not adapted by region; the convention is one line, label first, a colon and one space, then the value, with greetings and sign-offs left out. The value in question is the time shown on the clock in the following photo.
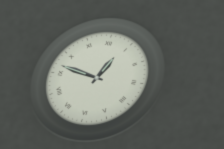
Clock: 12:47
